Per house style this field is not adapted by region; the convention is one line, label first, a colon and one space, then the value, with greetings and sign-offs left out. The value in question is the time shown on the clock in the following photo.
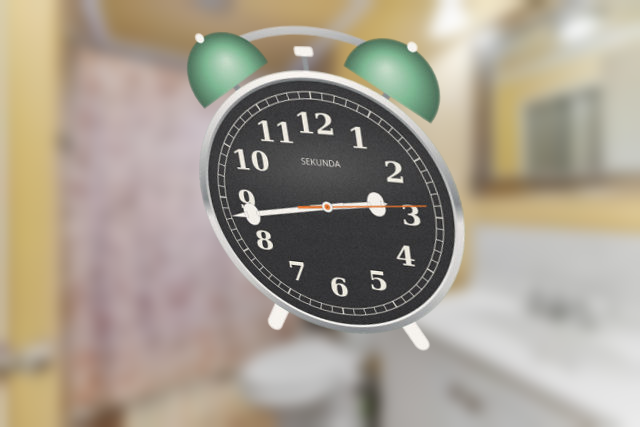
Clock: 2:43:14
